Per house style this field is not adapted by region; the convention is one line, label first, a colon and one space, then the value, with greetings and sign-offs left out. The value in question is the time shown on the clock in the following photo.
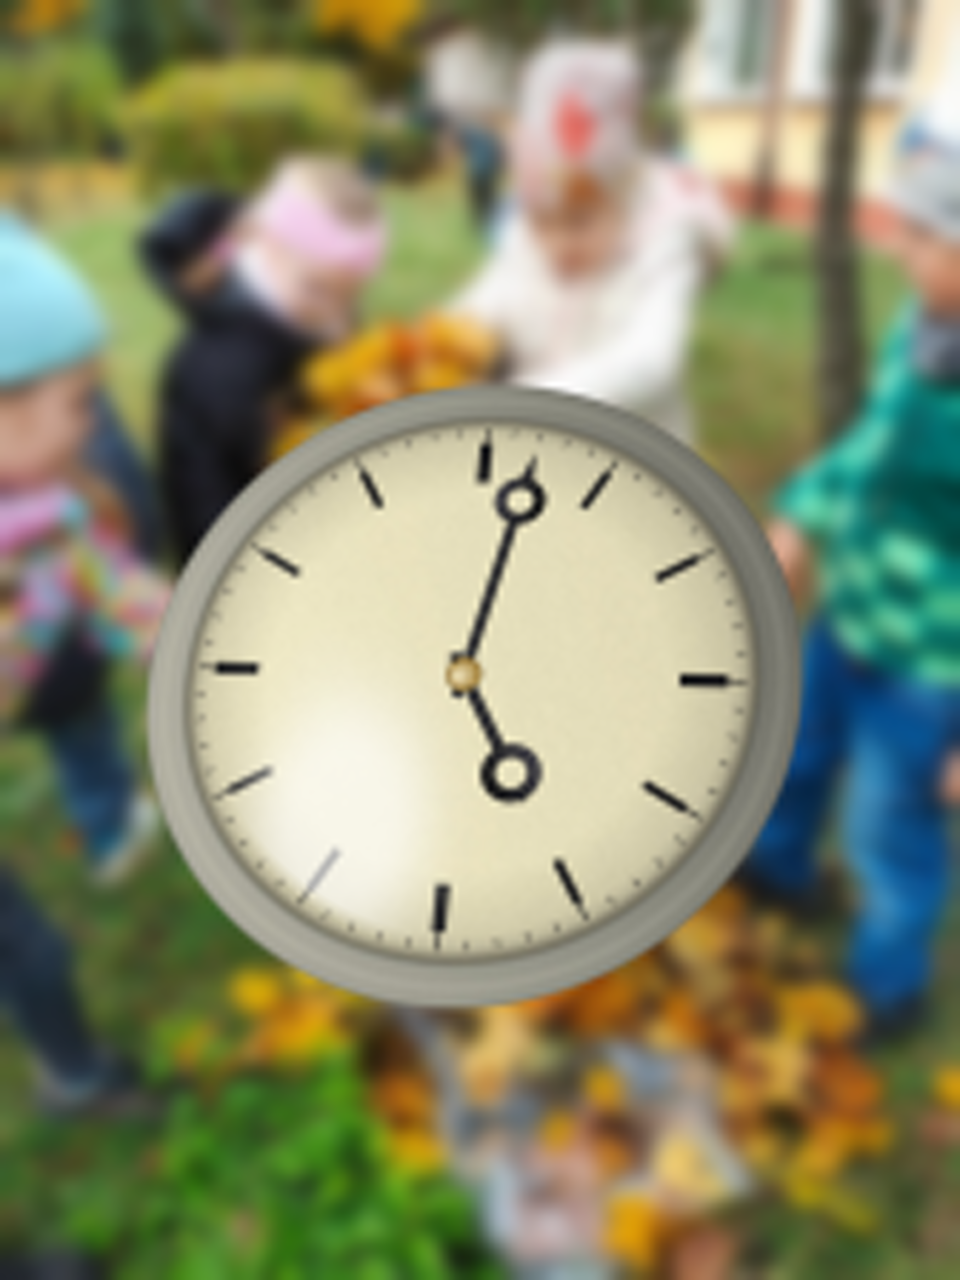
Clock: 5:02
